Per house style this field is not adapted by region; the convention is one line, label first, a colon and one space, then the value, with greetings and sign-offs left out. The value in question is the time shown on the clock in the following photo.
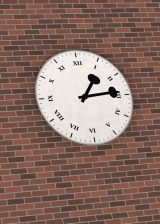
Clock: 1:14
